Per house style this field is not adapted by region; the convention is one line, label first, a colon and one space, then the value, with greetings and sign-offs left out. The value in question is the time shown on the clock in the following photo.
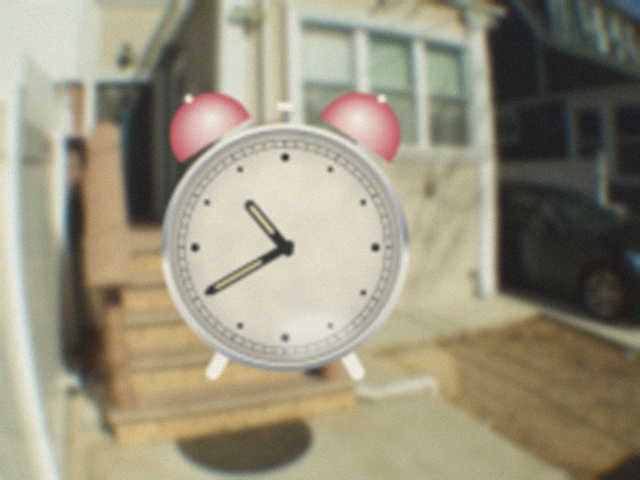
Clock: 10:40
